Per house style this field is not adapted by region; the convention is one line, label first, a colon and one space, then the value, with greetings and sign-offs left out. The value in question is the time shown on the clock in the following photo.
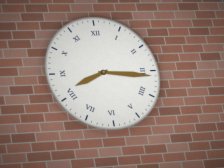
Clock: 8:16
